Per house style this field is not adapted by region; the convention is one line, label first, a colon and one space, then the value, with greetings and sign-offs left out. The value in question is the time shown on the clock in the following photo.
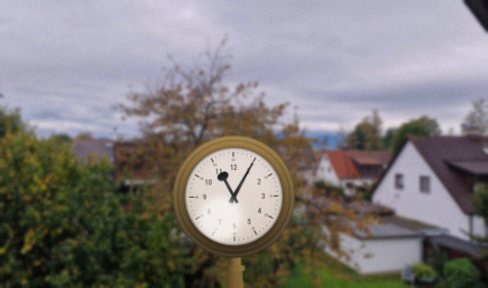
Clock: 11:05
